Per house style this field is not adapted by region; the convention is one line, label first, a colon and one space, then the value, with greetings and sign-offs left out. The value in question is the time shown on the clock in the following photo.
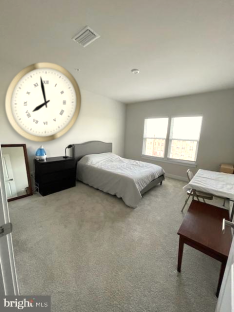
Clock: 7:58
